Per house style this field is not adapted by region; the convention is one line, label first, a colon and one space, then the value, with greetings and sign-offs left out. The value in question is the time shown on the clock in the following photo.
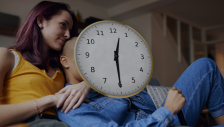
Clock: 12:30
